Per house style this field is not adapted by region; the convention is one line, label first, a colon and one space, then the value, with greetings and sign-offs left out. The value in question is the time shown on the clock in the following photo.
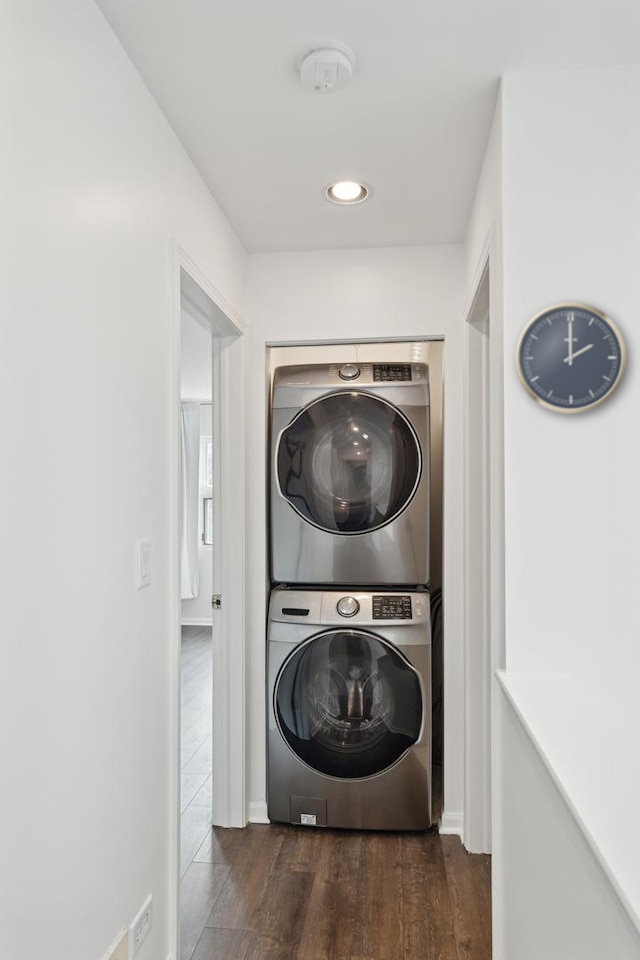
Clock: 2:00
